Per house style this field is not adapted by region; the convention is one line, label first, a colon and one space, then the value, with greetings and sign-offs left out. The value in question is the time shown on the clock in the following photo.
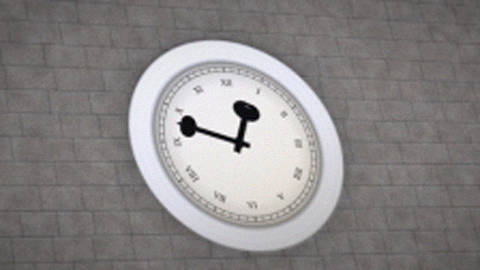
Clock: 12:48
